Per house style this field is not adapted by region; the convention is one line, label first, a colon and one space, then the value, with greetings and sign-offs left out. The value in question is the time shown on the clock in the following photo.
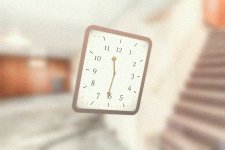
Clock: 11:31
